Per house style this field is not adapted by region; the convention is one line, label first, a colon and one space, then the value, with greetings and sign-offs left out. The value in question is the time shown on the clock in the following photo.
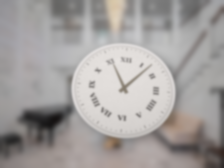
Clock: 11:07
